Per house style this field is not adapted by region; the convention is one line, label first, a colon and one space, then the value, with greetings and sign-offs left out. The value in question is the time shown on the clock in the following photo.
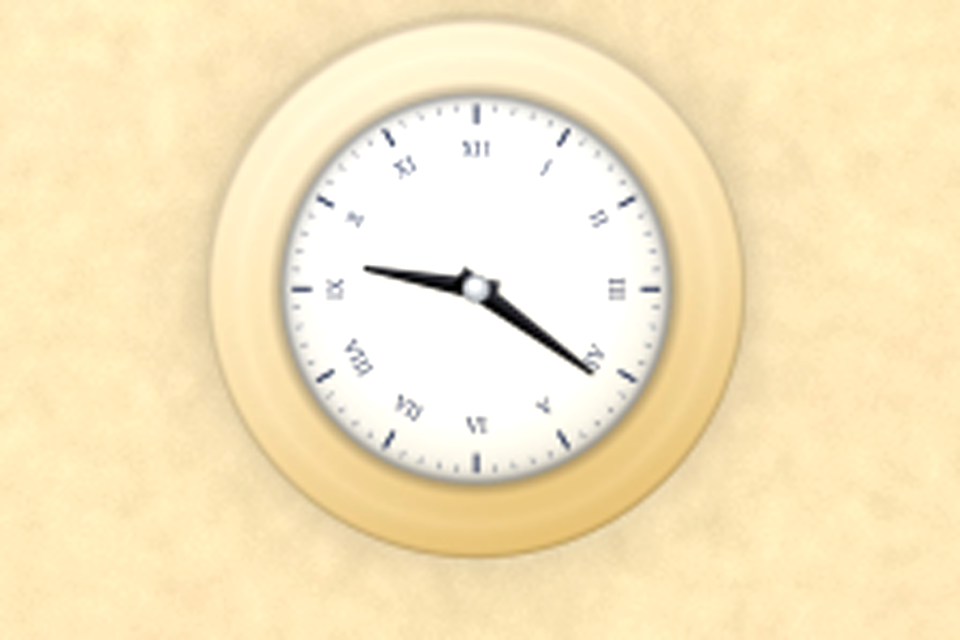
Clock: 9:21
